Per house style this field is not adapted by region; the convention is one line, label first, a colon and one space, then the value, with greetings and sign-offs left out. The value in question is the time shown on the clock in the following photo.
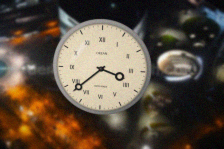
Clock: 3:38
